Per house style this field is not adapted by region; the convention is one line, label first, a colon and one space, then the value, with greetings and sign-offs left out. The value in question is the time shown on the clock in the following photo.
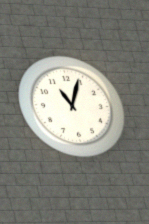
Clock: 11:04
